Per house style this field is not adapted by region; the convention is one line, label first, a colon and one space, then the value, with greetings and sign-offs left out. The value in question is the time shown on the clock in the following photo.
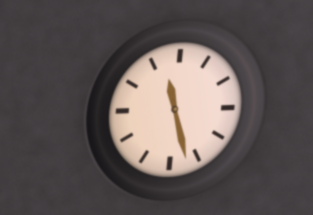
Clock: 11:27
